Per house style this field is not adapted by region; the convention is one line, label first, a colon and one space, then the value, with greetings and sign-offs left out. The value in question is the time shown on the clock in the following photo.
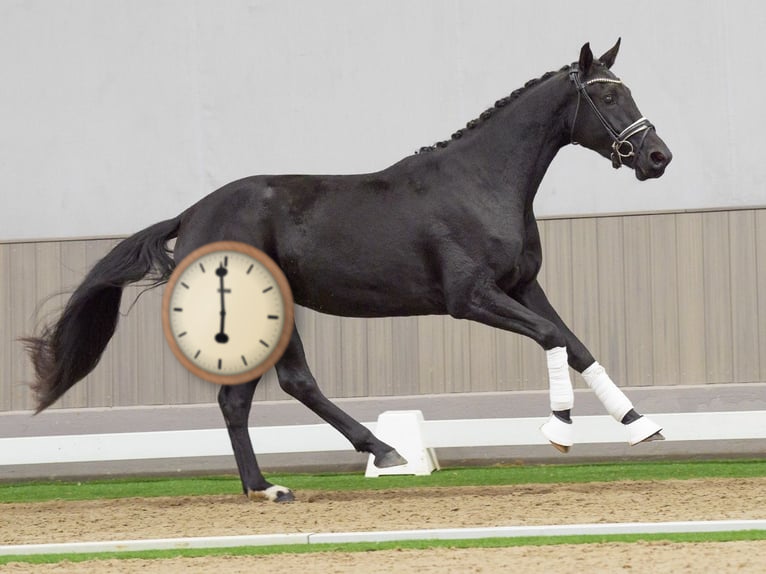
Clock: 5:59
